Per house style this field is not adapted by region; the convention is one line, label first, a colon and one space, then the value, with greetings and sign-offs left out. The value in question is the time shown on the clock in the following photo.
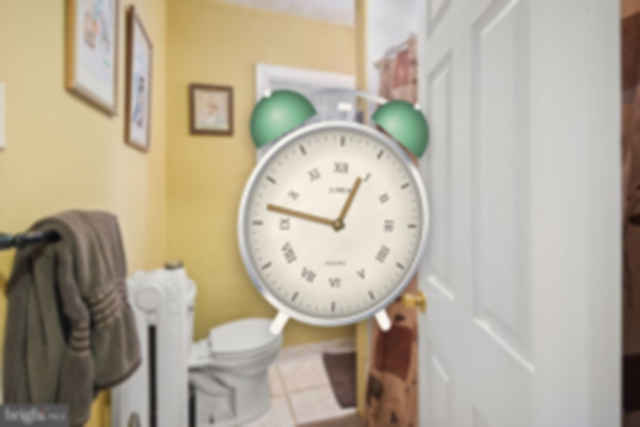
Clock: 12:47
